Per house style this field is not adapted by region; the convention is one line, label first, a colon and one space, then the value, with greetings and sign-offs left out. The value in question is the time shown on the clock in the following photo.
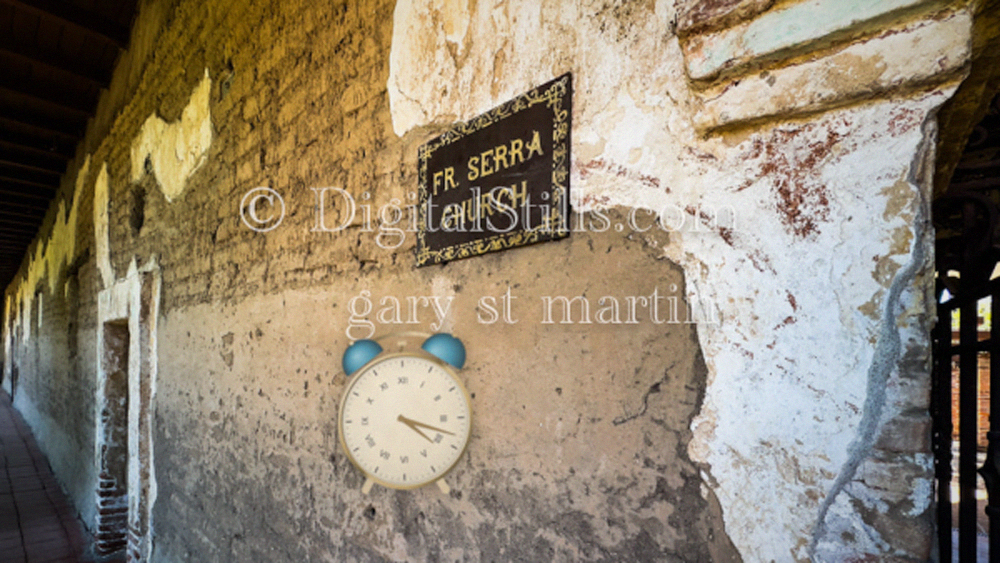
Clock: 4:18
